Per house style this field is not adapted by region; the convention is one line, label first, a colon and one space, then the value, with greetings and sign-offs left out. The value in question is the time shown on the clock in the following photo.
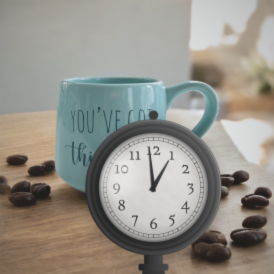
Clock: 12:59
